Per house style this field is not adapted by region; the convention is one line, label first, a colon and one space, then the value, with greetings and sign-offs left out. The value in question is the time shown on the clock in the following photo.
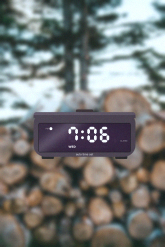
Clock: 7:06
